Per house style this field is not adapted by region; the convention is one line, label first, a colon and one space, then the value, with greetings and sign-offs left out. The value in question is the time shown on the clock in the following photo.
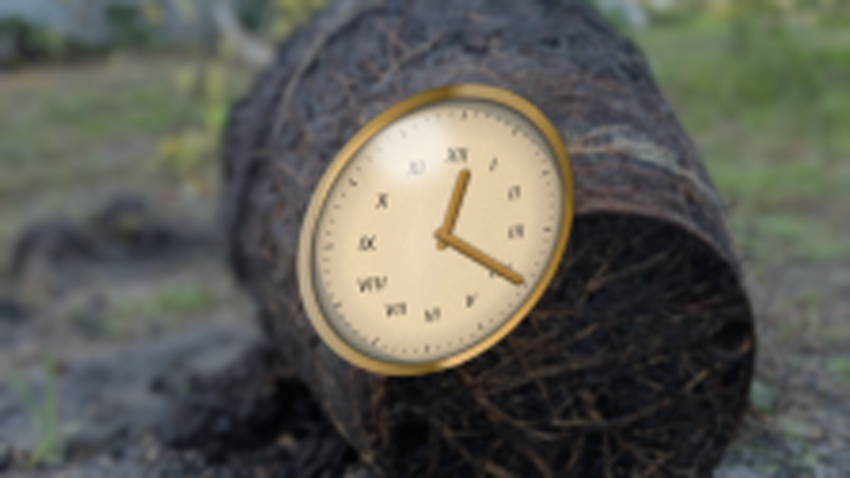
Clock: 12:20
